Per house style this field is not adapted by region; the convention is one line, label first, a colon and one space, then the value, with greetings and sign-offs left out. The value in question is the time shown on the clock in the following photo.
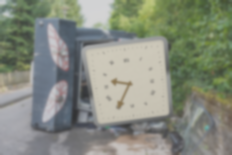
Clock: 9:35
